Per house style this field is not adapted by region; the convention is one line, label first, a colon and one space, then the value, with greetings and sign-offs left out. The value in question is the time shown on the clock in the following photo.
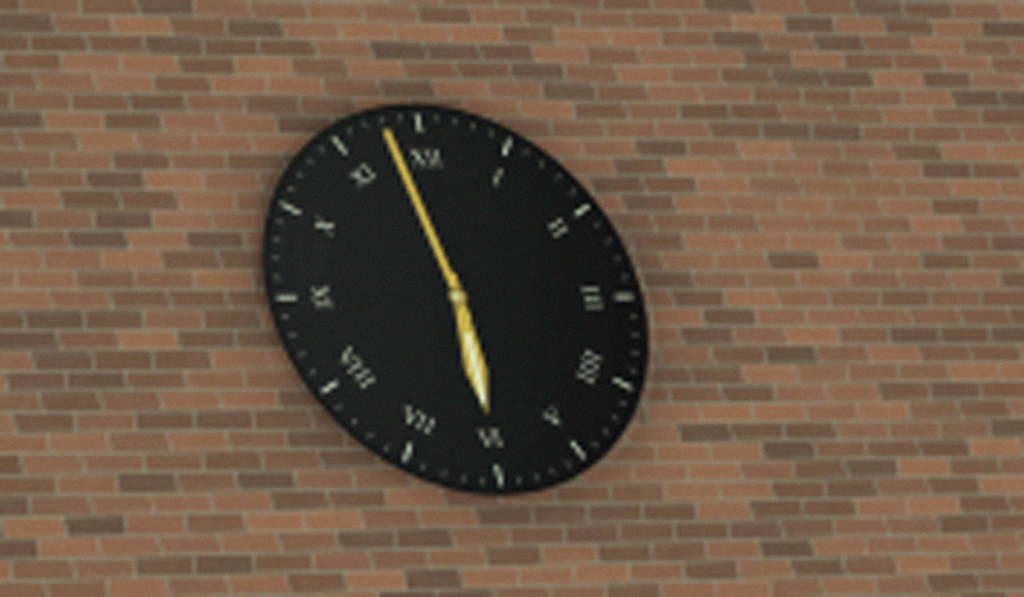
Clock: 5:58
